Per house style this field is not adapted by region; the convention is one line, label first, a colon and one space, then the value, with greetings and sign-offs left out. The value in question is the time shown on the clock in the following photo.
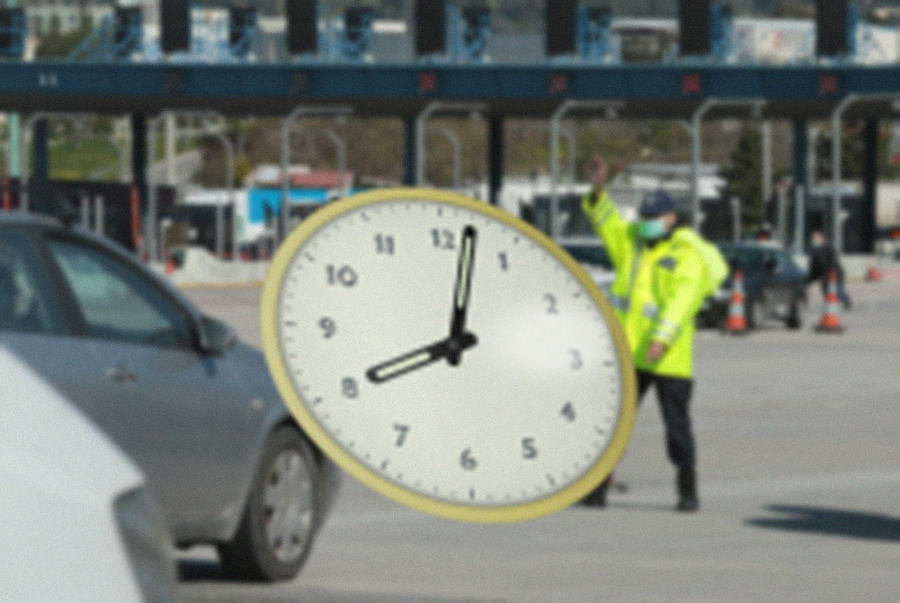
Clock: 8:02
